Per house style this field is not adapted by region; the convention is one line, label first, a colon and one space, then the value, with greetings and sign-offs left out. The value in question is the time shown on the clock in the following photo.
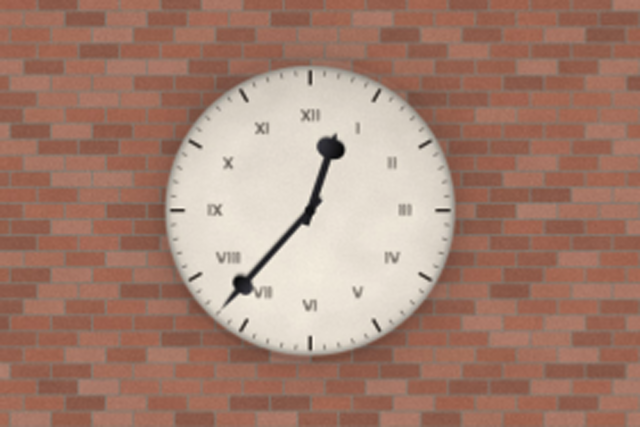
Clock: 12:37
